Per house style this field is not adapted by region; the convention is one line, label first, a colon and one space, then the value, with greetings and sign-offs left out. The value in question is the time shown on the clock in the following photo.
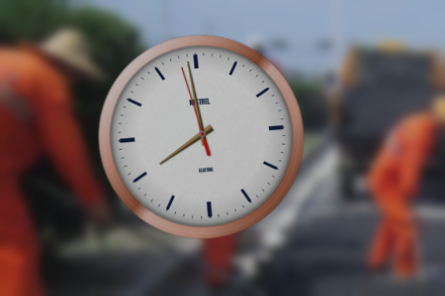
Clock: 7:58:58
